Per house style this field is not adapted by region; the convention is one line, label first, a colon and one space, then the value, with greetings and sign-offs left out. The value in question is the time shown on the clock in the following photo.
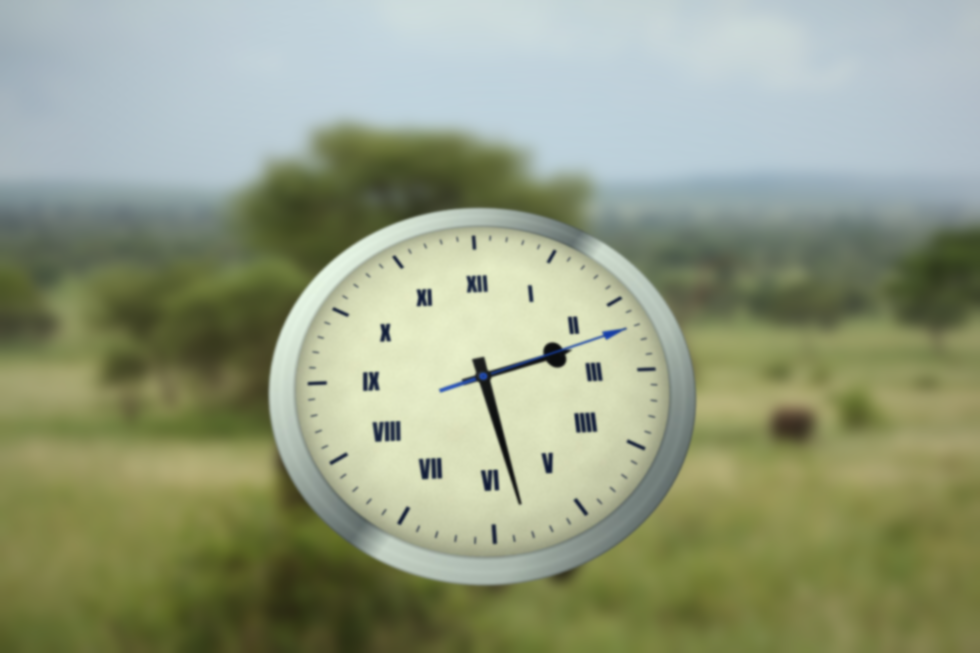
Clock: 2:28:12
